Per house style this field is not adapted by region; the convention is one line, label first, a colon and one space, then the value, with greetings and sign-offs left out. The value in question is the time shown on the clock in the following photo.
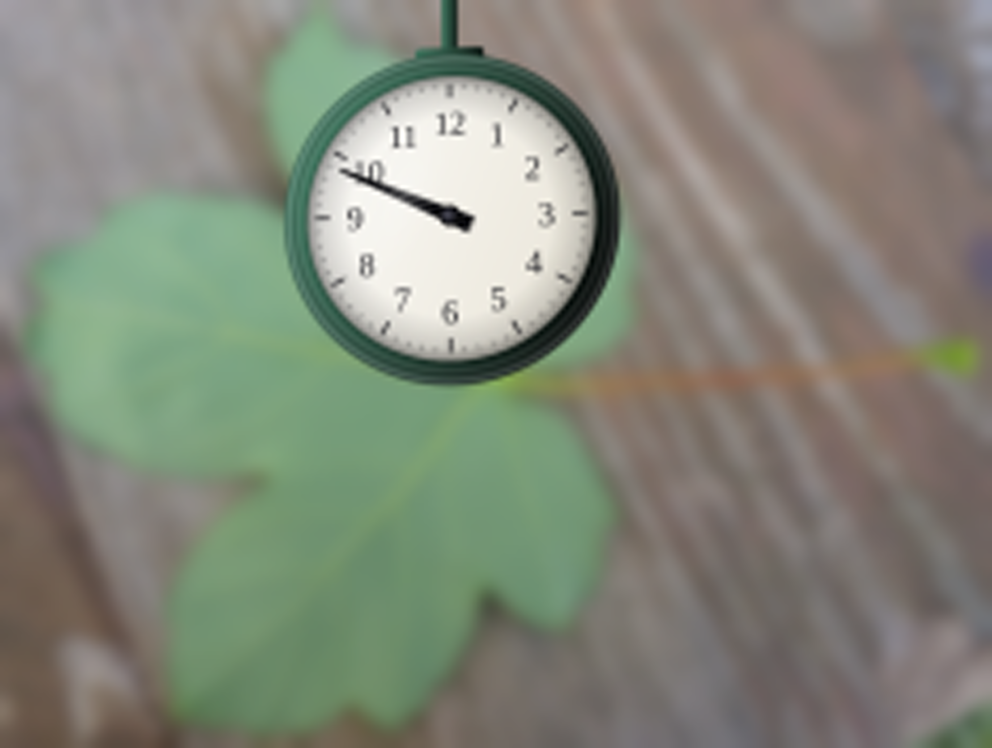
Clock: 9:49
